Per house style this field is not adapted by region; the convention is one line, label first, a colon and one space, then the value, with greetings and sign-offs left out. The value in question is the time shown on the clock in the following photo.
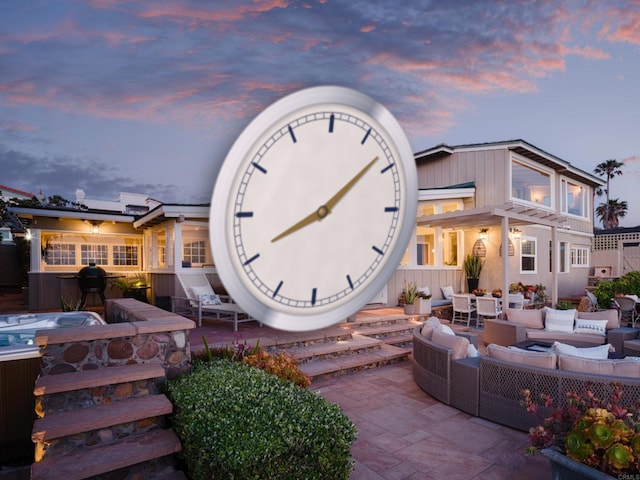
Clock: 8:08
